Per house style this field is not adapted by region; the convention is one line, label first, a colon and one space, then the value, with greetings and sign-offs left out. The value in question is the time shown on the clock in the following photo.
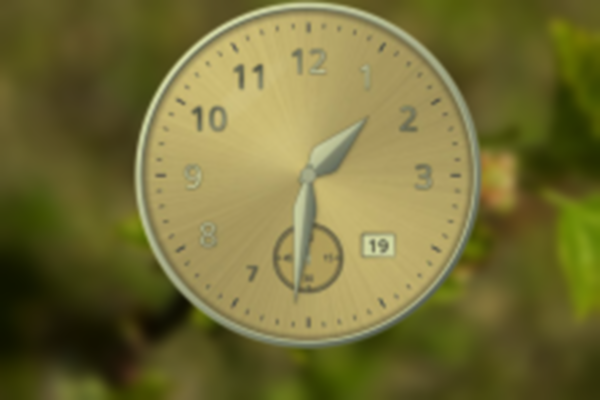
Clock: 1:31
